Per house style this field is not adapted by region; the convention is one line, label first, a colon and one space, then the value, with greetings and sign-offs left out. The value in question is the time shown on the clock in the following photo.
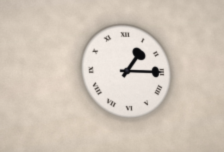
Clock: 1:15
